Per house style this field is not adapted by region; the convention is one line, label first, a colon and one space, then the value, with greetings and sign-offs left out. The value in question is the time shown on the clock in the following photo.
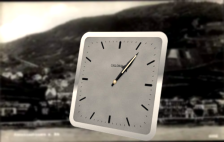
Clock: 1:06
